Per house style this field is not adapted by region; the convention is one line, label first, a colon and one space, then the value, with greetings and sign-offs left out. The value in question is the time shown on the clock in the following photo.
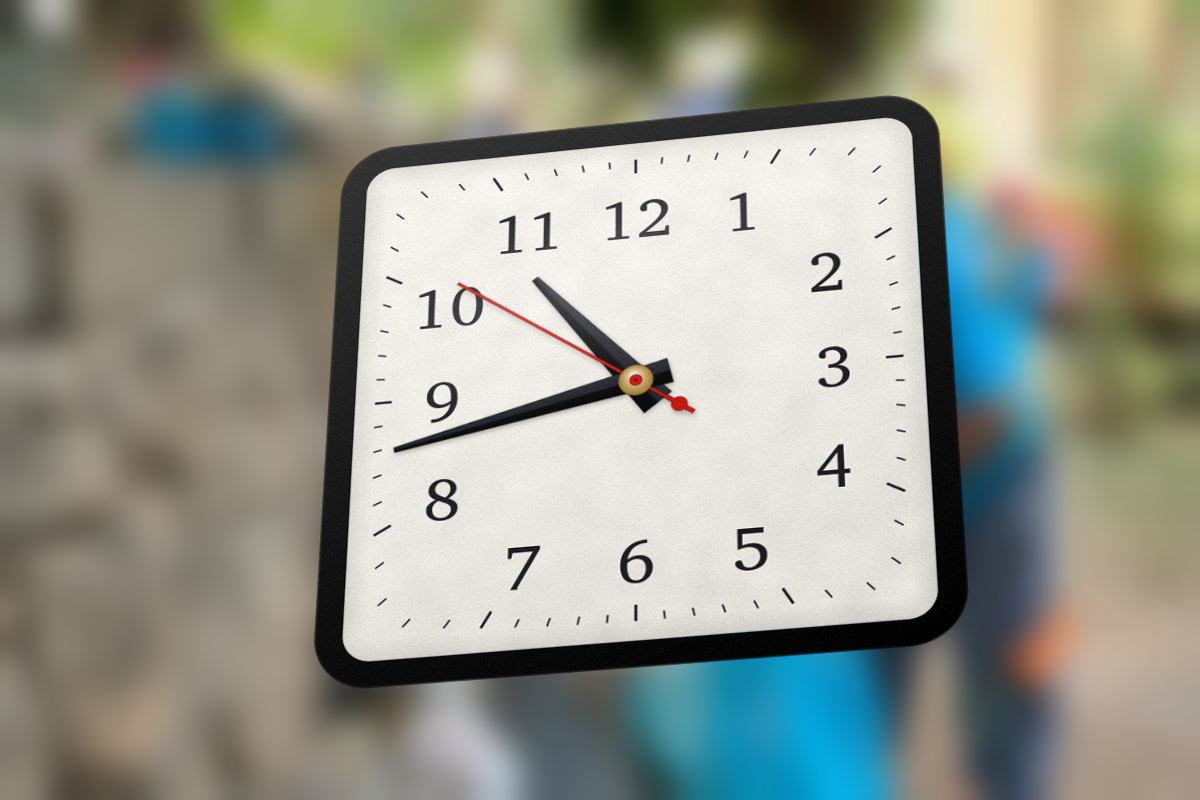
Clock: 10:42:51
